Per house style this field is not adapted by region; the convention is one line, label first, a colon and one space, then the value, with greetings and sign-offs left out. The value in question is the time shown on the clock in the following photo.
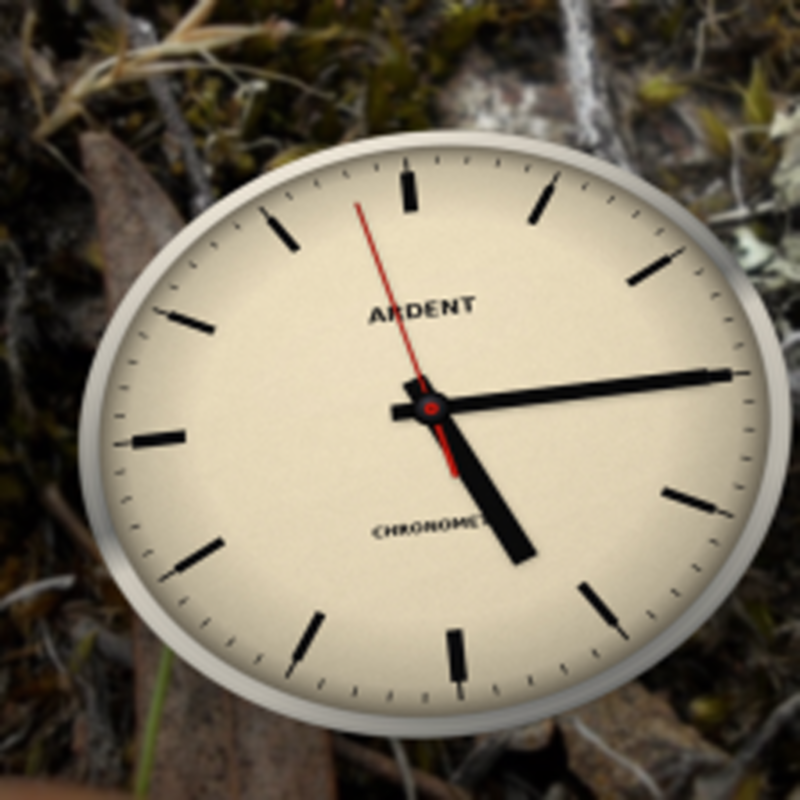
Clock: 5:14:58
